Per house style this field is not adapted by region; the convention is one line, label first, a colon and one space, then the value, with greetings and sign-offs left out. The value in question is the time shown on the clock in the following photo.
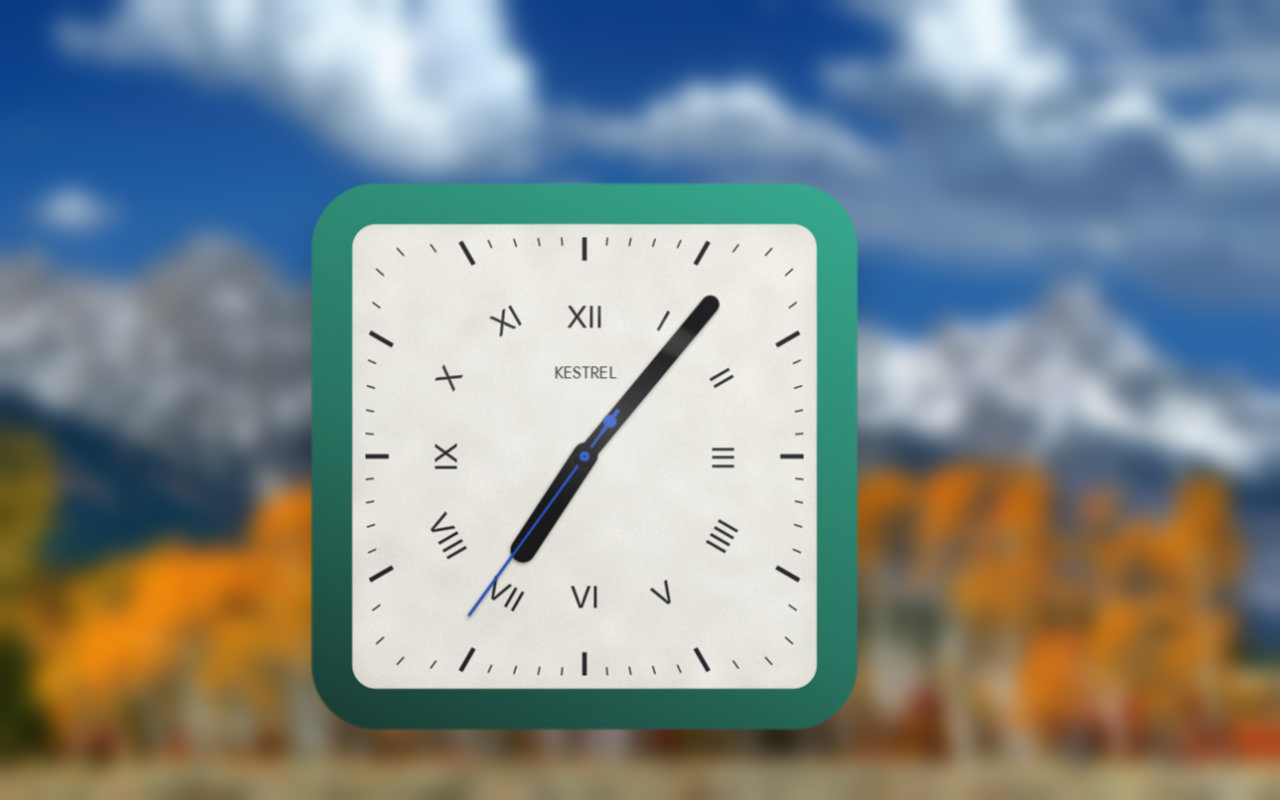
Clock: 7:06:36
